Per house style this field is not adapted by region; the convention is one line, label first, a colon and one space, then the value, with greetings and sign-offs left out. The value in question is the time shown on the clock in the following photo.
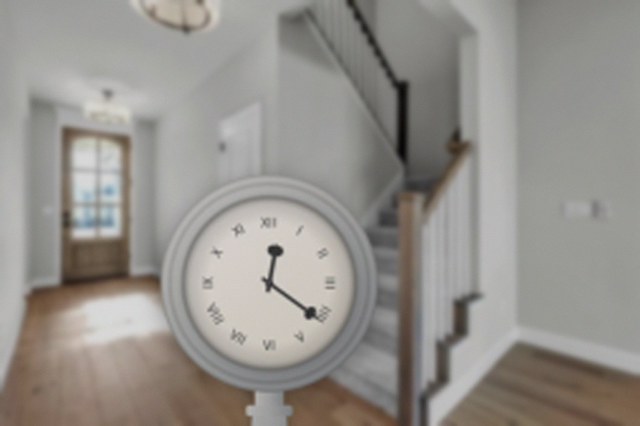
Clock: 12:21
